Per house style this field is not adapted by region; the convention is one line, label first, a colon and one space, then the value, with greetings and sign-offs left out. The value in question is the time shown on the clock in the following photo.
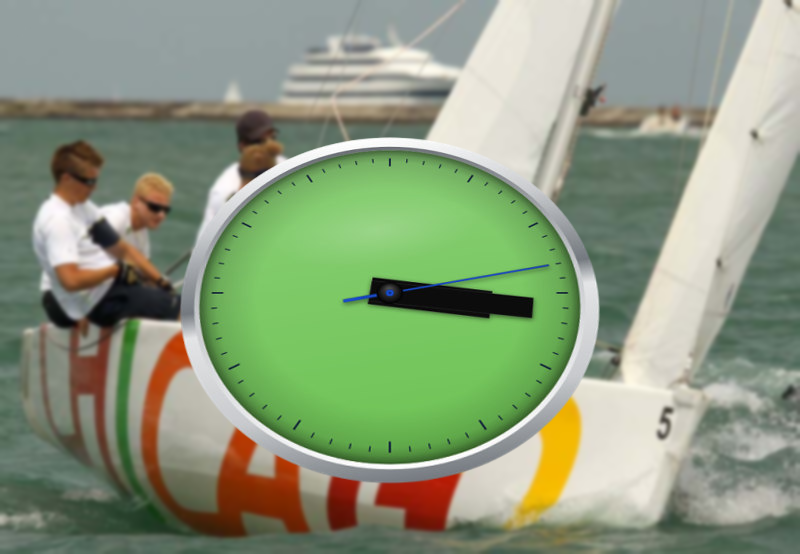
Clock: 3:16:13
